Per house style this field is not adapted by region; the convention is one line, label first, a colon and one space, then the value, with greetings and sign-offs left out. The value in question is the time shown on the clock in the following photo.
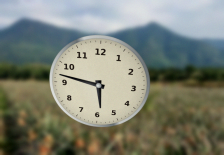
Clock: 5:47
